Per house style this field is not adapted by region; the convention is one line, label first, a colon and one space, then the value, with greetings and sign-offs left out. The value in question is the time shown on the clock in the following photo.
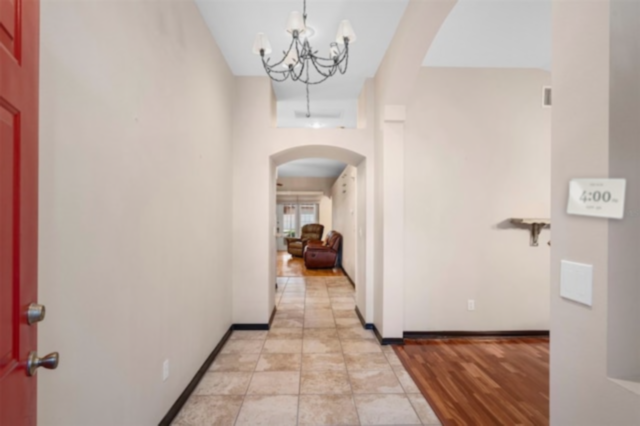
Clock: 4:00
